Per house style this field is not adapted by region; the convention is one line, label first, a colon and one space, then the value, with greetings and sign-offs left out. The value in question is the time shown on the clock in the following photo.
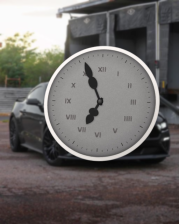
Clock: 6:56
